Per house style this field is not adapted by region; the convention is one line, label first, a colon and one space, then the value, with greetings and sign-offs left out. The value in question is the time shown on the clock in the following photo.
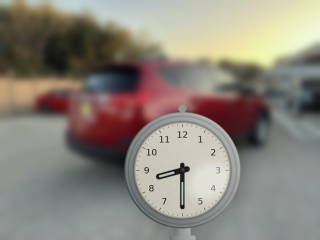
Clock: 8:30
